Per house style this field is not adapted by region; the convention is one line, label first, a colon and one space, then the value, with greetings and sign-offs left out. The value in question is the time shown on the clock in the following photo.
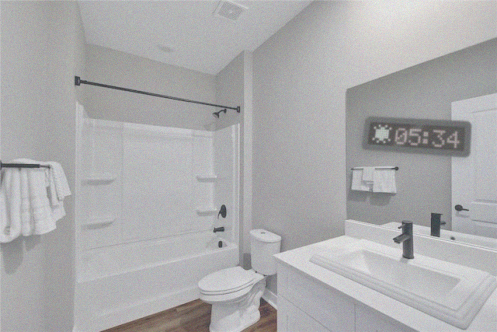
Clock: 5:34
